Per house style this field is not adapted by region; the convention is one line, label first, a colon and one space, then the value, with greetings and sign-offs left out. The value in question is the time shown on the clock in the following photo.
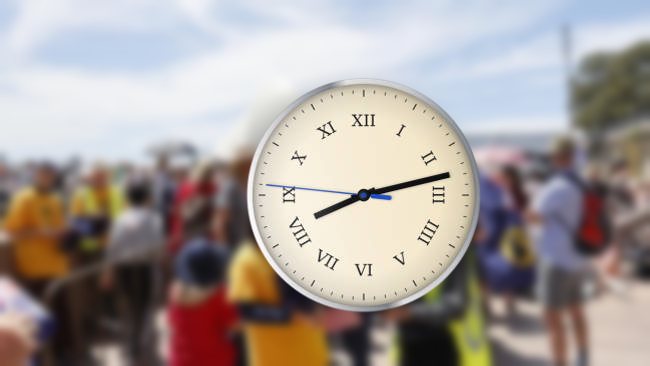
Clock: 8:12:46
